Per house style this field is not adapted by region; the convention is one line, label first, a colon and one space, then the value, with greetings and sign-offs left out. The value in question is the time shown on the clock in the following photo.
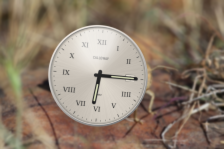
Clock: 6:15
